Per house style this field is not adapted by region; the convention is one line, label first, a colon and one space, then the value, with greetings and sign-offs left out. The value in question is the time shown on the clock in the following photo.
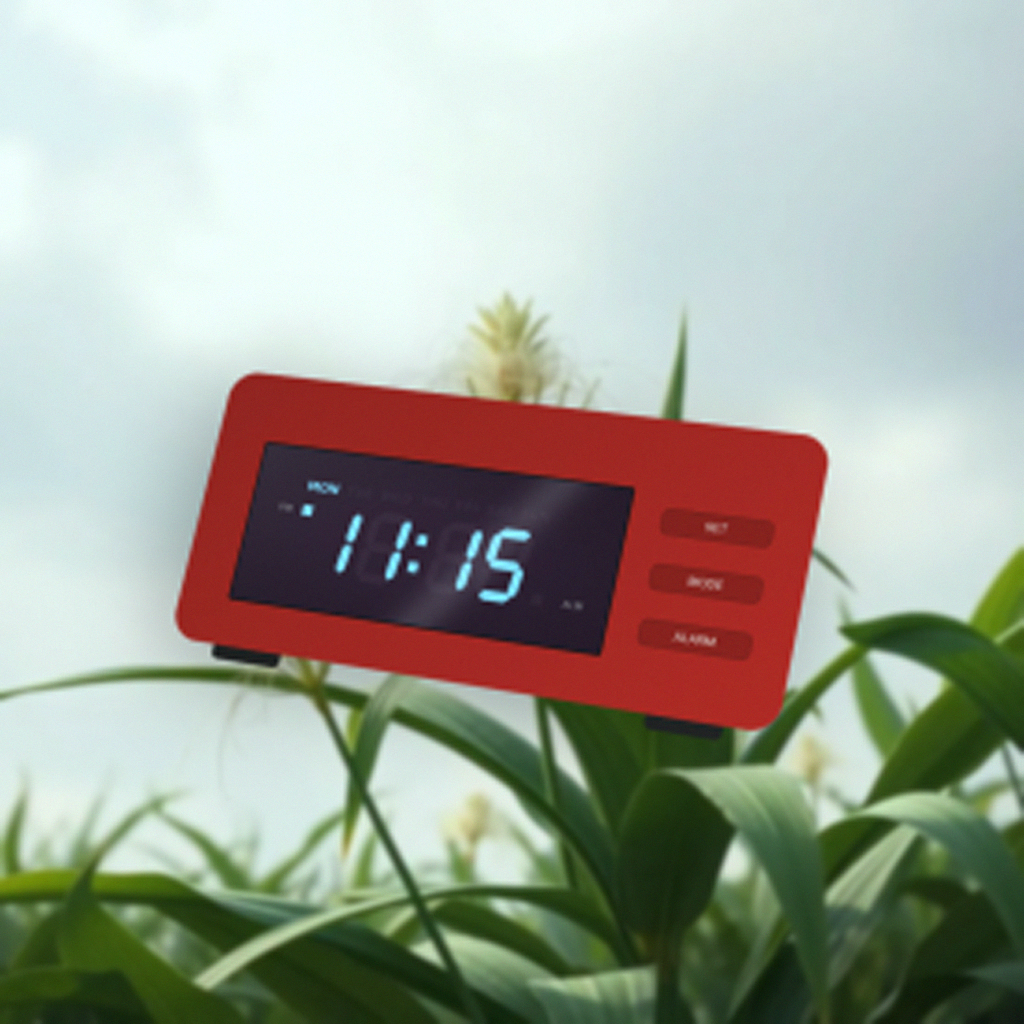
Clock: 11:15
